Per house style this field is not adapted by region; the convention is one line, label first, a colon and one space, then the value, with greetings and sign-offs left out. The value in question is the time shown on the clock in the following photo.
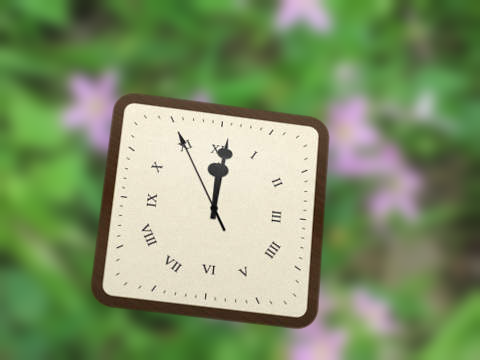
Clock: 12:00:55
